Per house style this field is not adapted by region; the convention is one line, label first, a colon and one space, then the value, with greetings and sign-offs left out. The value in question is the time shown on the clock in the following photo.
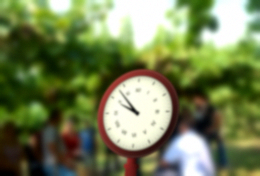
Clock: 9:53
